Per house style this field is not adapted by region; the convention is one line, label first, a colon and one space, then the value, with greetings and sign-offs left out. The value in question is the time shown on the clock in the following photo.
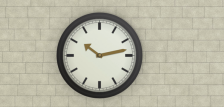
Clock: 10:13
